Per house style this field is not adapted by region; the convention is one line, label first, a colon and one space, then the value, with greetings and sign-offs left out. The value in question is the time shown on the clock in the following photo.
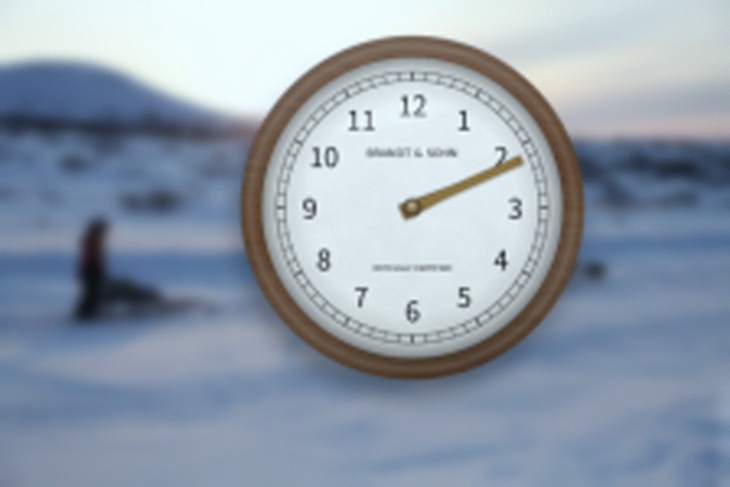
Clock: 2:11
